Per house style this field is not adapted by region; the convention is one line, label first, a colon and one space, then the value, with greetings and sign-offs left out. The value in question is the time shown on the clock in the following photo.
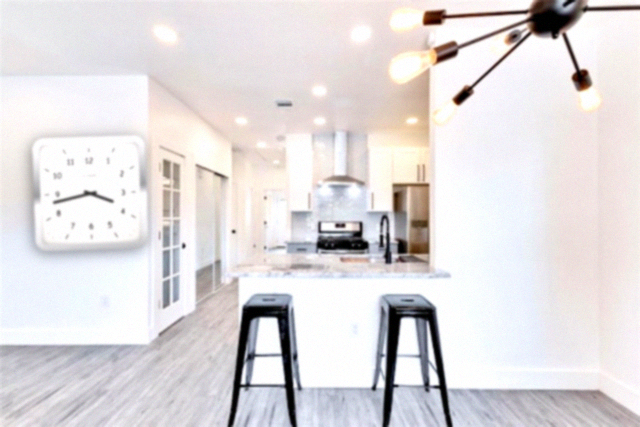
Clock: 3:43
